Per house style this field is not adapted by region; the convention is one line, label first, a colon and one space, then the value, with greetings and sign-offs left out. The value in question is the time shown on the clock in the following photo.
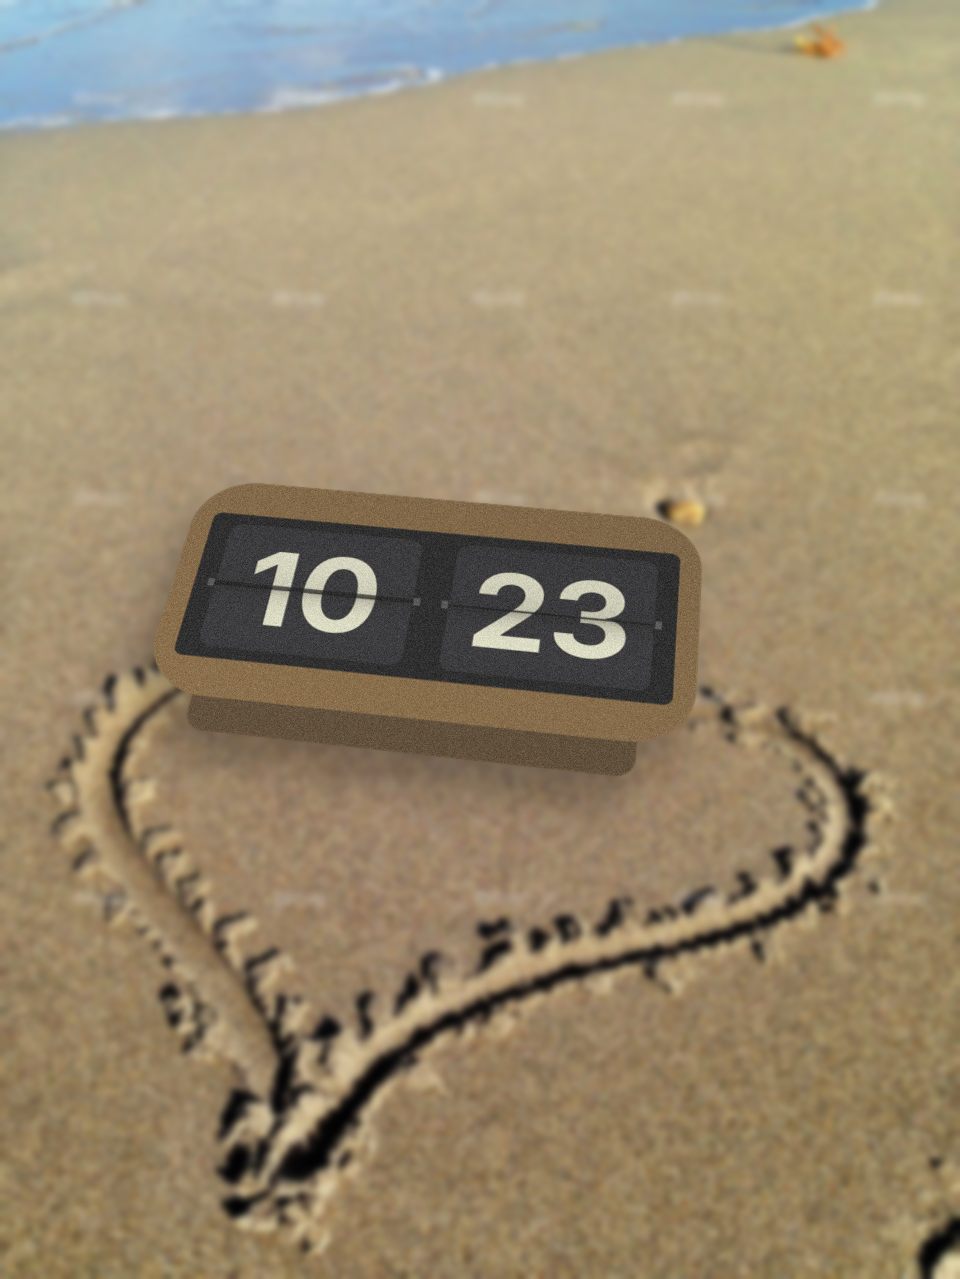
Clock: 10:23
